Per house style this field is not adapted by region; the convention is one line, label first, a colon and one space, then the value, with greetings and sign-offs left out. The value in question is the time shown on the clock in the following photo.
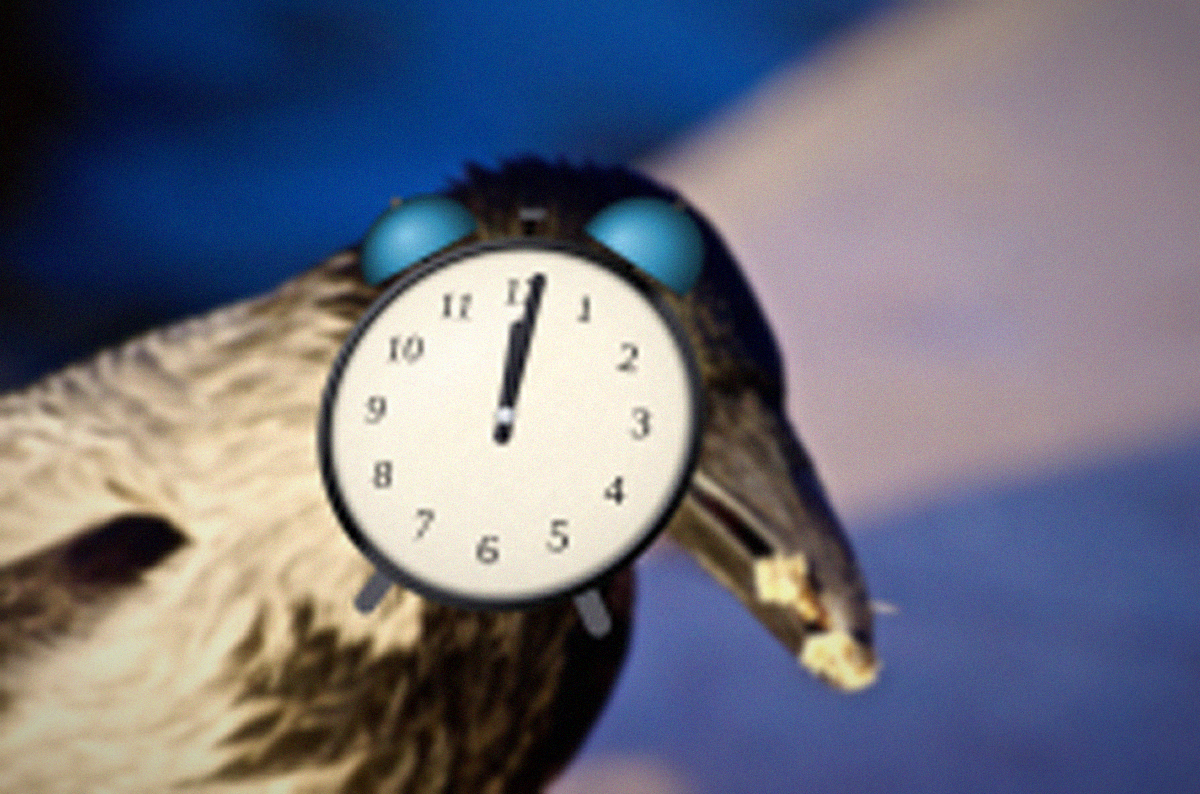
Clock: 12:01
